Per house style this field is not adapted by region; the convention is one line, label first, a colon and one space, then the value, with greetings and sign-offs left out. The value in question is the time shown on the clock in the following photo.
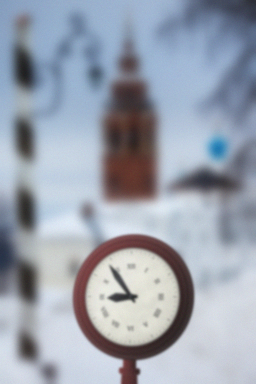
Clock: 8:54
